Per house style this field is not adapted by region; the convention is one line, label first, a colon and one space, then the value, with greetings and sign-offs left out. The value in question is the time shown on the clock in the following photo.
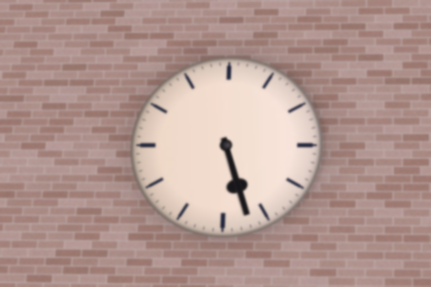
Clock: 5:27
